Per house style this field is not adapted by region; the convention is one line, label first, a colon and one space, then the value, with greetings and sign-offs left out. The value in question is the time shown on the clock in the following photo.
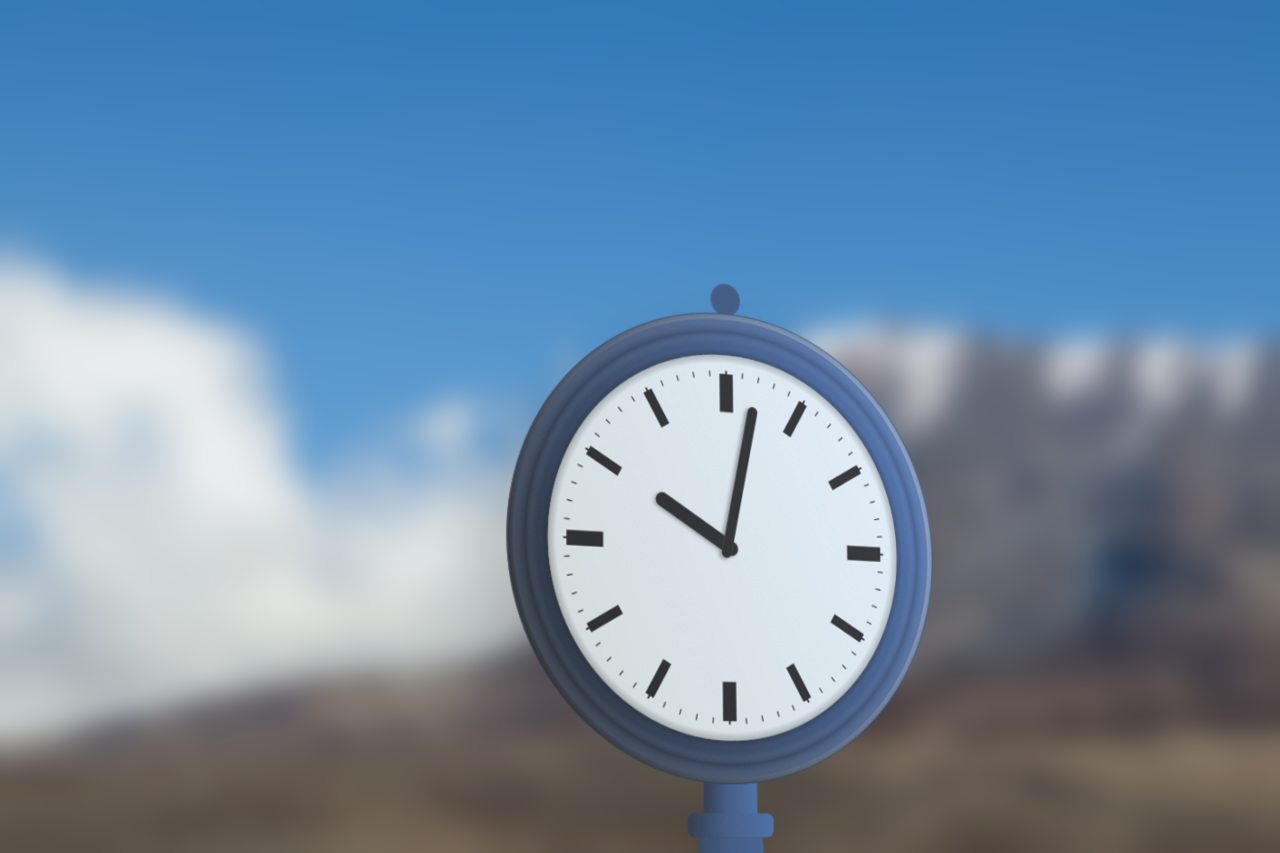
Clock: 10:02
